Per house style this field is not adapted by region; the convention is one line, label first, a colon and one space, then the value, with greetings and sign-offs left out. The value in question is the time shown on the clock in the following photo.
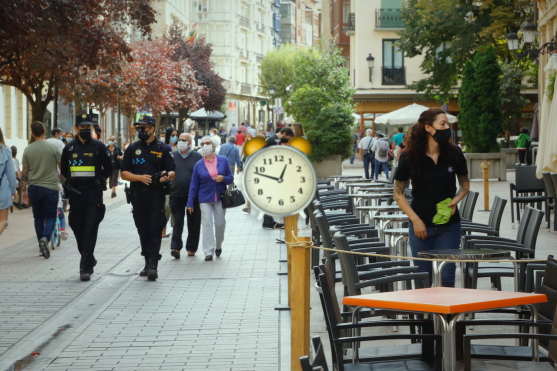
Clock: 12:48
